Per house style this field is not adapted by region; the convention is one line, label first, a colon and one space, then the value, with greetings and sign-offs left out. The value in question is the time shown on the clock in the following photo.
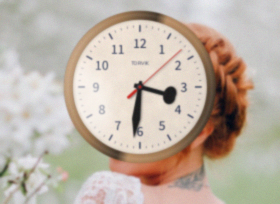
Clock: 3:31:08
